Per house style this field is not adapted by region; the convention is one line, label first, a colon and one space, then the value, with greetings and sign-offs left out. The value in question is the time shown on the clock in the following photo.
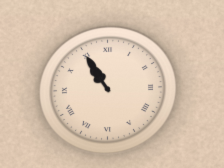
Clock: 10:55
